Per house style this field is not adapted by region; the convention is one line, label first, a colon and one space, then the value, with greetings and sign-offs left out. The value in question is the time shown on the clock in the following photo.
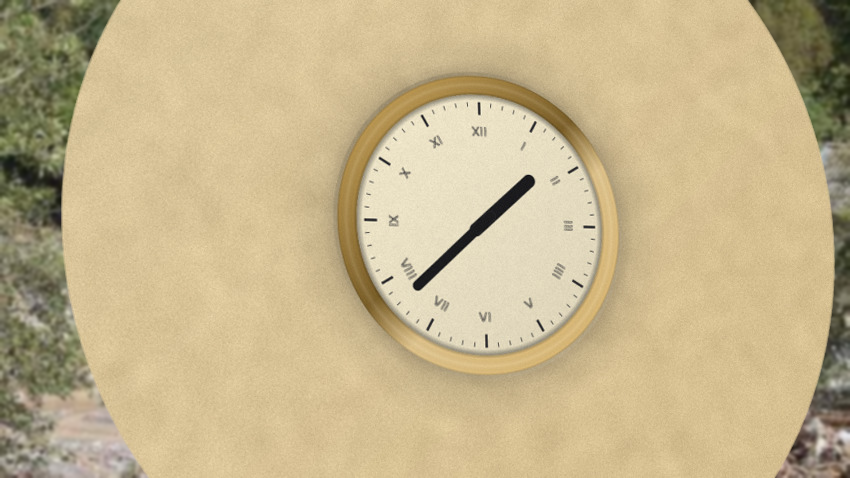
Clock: 1:38
